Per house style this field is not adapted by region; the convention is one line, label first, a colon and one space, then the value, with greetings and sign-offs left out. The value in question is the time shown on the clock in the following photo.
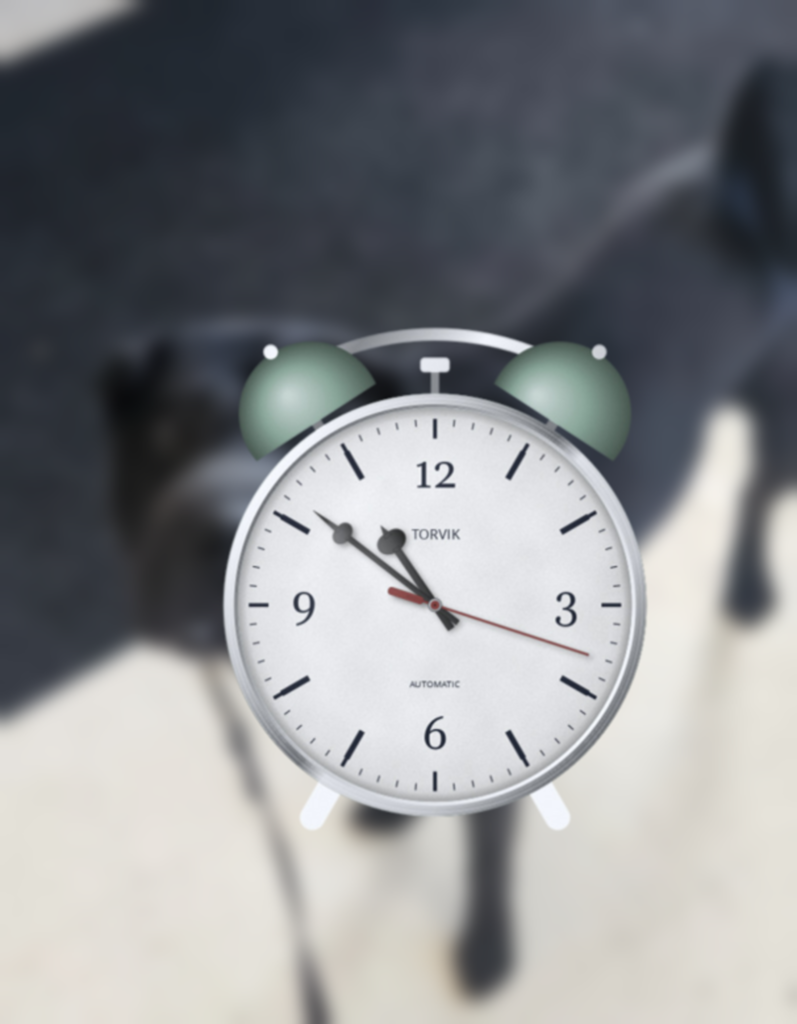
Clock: 10:51:18
